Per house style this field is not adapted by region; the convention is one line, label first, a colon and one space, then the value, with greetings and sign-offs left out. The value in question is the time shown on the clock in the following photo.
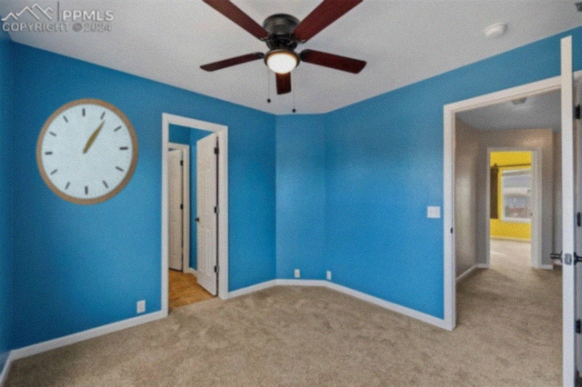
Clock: 1:06
